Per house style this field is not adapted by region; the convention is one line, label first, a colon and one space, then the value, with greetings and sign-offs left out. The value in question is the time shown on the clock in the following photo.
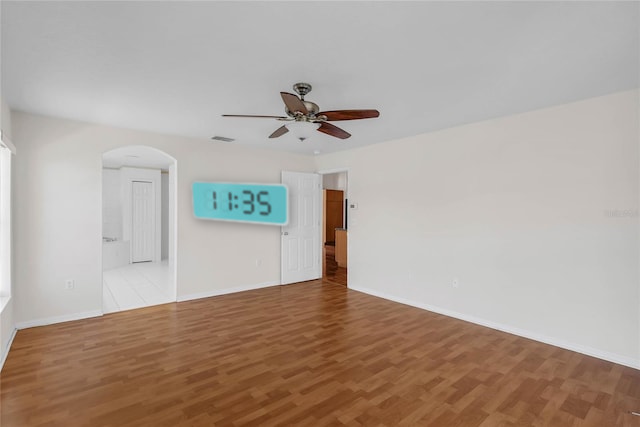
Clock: 11:35
